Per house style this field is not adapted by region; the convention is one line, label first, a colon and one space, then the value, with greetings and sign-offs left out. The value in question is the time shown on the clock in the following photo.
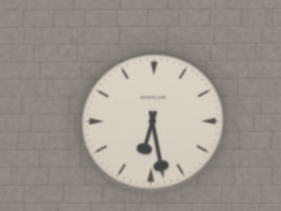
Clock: 6:28
